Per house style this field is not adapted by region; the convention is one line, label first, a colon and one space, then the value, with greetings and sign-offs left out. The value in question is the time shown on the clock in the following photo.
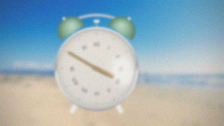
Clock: 3:50
